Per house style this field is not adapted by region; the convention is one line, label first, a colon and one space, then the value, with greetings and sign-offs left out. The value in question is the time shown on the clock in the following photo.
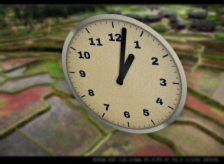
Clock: 1:02
